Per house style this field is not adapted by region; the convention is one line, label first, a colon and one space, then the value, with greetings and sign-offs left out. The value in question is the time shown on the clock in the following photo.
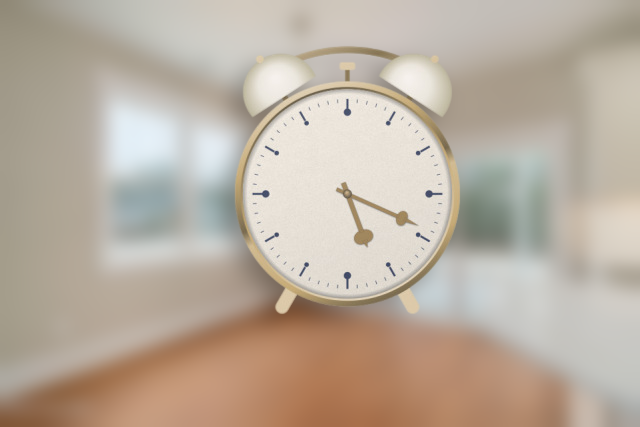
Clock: 5:19
